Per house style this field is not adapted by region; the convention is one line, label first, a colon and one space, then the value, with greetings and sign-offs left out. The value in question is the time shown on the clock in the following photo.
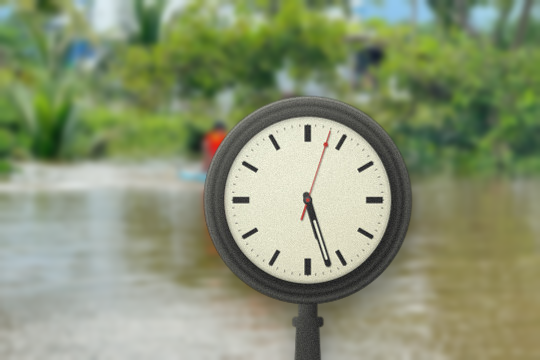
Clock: 5:27:03
